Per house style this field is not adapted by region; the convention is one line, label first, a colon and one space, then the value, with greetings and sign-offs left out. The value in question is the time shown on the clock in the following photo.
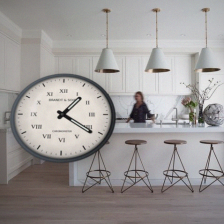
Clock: 1:21
